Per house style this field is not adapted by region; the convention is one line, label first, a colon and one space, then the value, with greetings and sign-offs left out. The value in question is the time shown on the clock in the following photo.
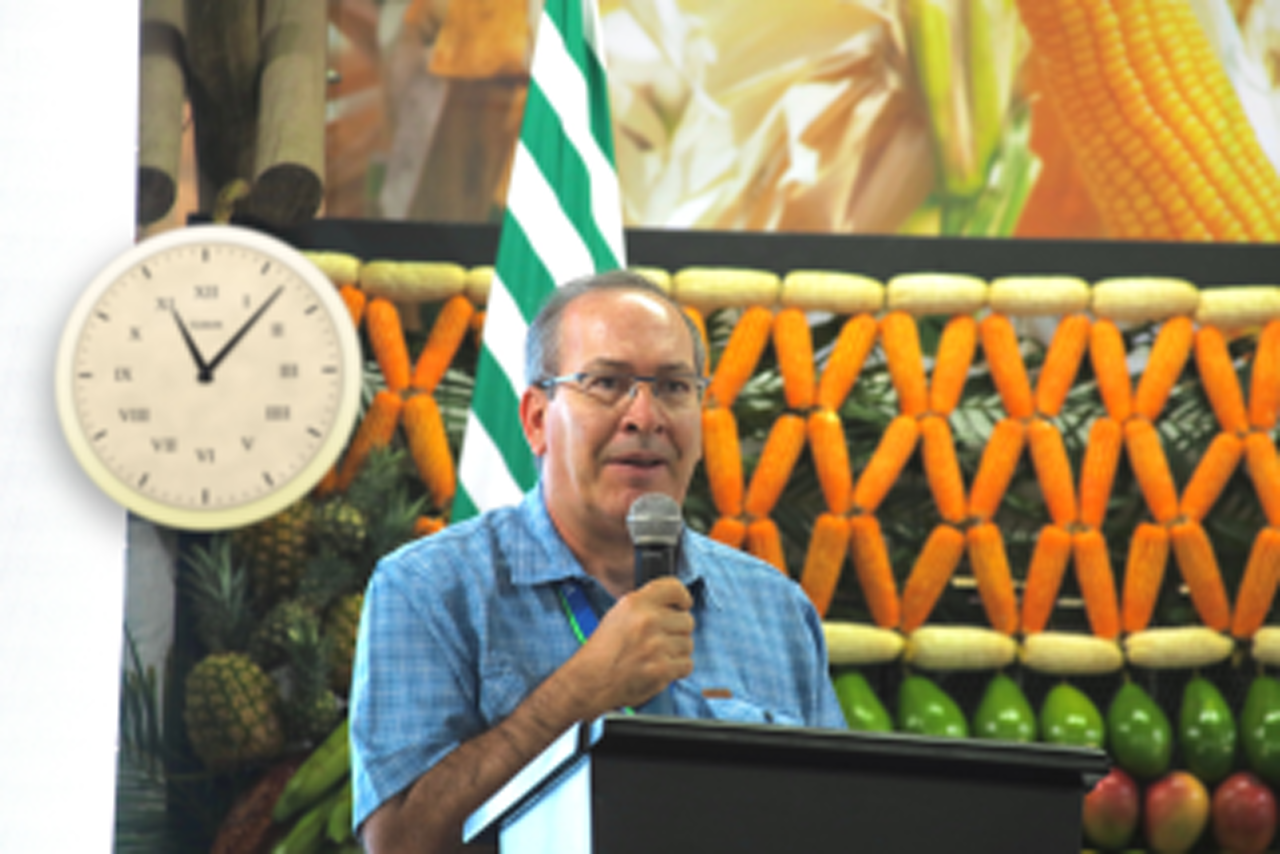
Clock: 11:07
